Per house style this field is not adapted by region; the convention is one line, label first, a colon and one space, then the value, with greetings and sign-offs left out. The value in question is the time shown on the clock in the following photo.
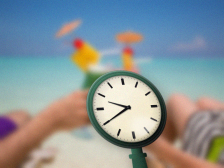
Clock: 9:40
